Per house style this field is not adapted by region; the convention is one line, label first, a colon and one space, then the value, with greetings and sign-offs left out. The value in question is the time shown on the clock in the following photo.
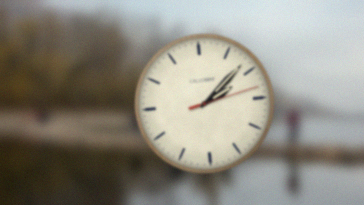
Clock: 2:08:13
